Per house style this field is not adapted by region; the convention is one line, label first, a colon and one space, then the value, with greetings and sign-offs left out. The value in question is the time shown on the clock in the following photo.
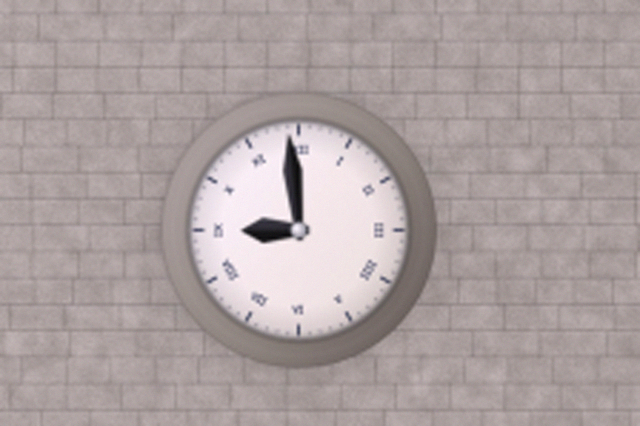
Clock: 8:59
